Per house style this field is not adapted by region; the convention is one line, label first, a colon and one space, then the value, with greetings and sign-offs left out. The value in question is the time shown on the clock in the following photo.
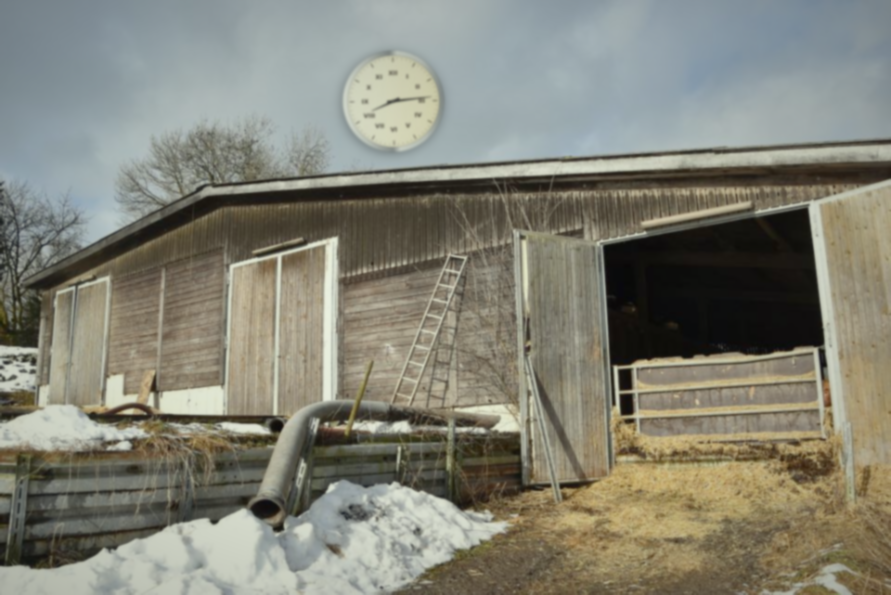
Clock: 8:14
